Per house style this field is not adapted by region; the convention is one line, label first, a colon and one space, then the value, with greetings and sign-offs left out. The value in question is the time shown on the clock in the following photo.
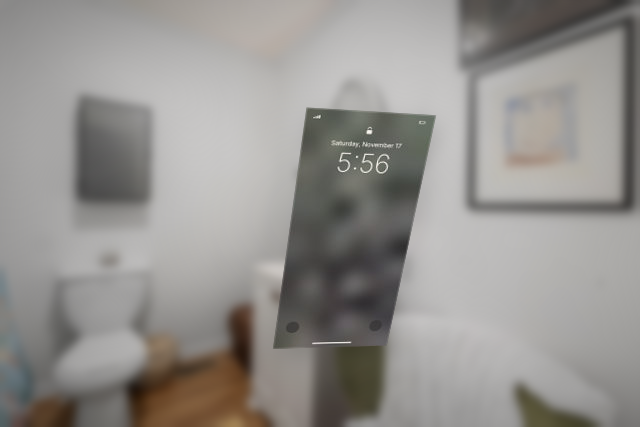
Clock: 5:56
